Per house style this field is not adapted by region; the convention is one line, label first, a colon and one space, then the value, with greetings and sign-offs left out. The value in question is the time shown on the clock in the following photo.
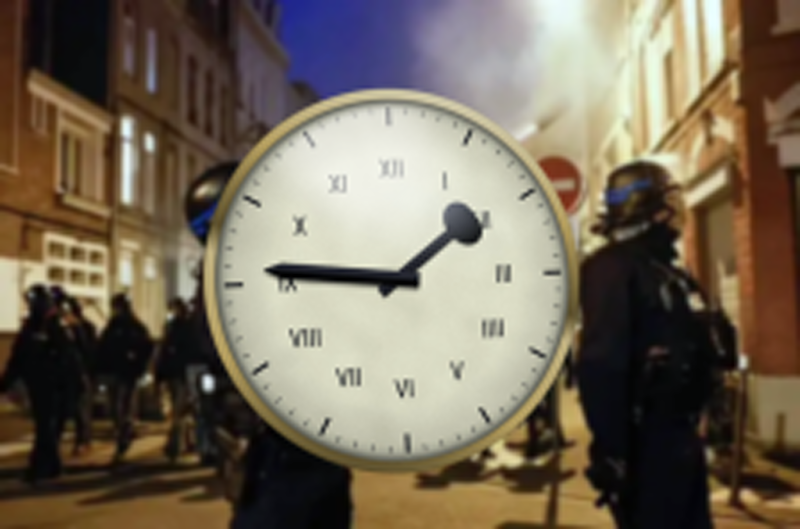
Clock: 1:46
